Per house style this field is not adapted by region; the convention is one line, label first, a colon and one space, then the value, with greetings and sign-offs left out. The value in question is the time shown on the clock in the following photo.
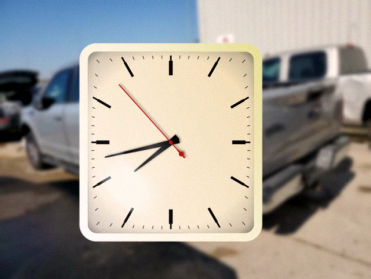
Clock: 7:42:53
